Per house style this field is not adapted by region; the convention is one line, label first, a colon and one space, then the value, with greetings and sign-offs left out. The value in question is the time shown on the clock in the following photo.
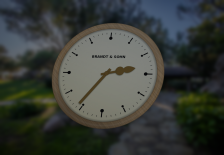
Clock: 2:36
